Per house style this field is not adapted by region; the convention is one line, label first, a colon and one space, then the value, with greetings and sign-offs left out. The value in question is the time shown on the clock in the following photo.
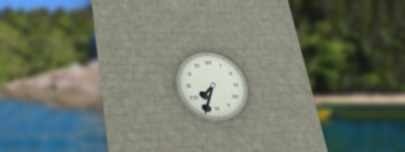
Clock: 7:34
